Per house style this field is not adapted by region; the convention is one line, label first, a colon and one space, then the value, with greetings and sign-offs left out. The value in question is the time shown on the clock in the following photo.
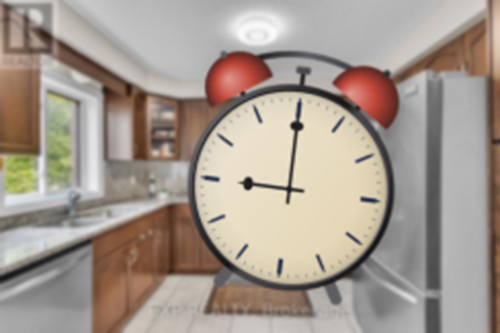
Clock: 9:00
